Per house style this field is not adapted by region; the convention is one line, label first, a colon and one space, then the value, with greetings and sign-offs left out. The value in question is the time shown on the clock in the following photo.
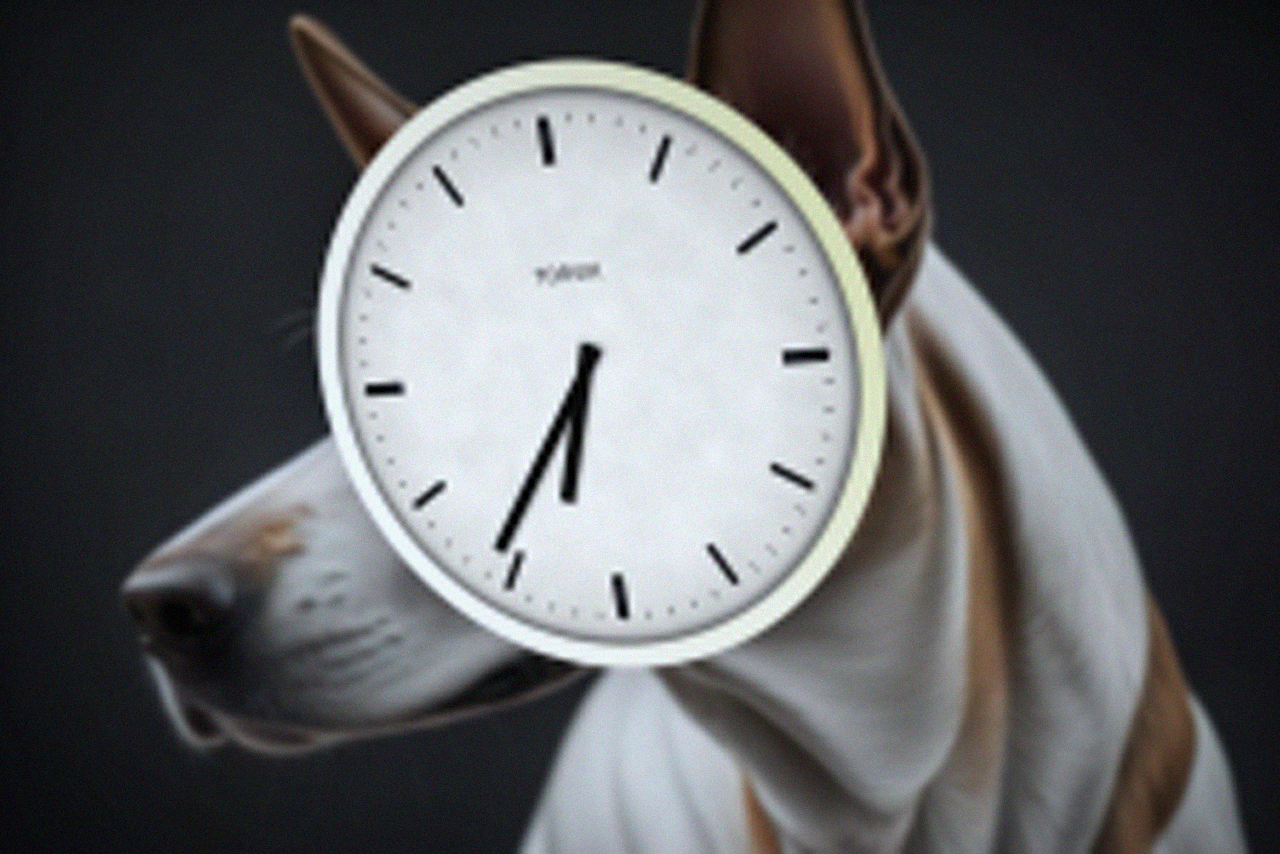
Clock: 6:36
